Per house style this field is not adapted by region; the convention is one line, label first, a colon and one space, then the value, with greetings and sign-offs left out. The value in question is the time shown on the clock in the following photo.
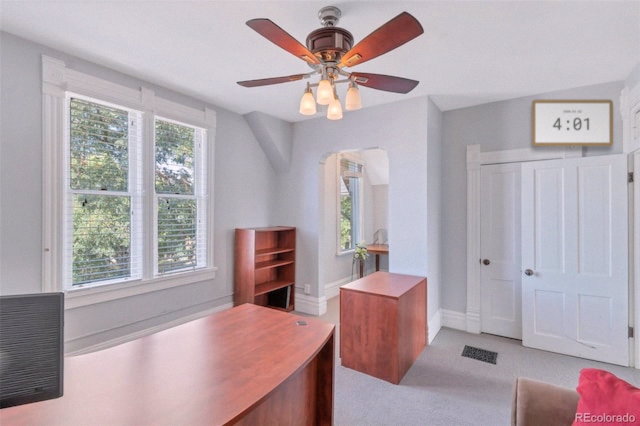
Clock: 4:01
